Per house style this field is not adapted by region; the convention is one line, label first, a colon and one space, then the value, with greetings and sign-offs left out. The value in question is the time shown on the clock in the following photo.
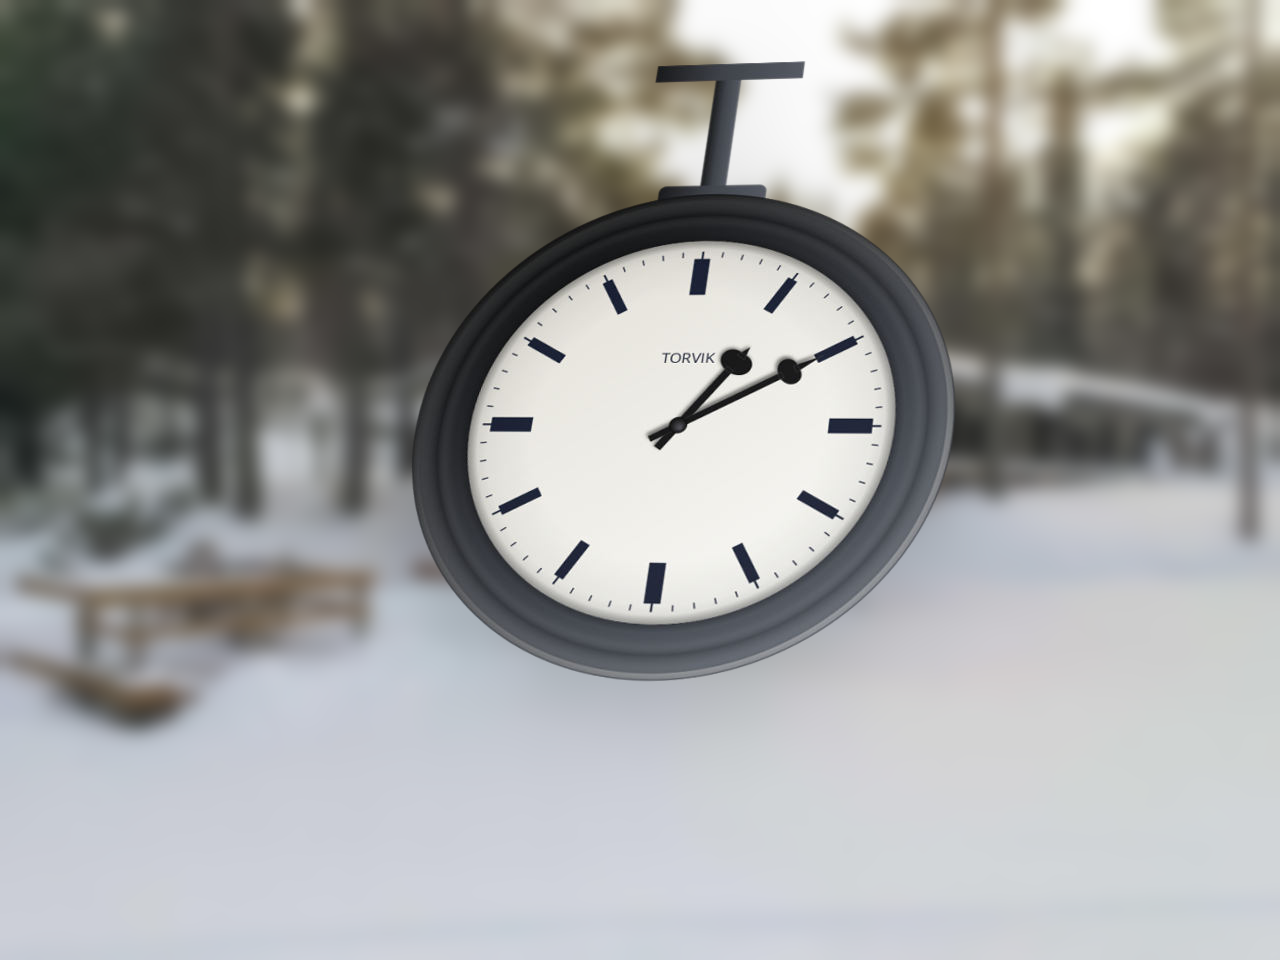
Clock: 1:10
